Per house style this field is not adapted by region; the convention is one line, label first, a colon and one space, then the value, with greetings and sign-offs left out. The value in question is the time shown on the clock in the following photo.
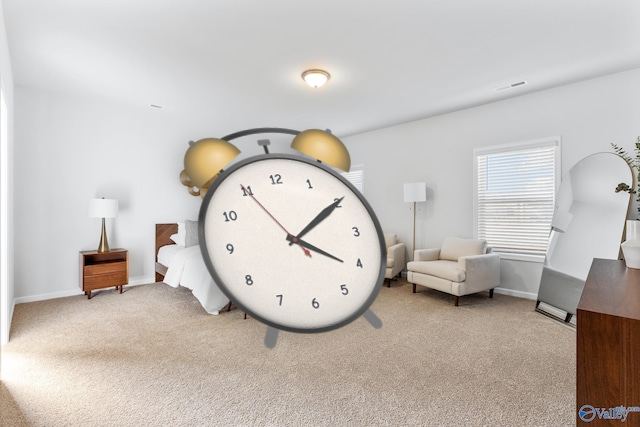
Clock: 4:09:55
